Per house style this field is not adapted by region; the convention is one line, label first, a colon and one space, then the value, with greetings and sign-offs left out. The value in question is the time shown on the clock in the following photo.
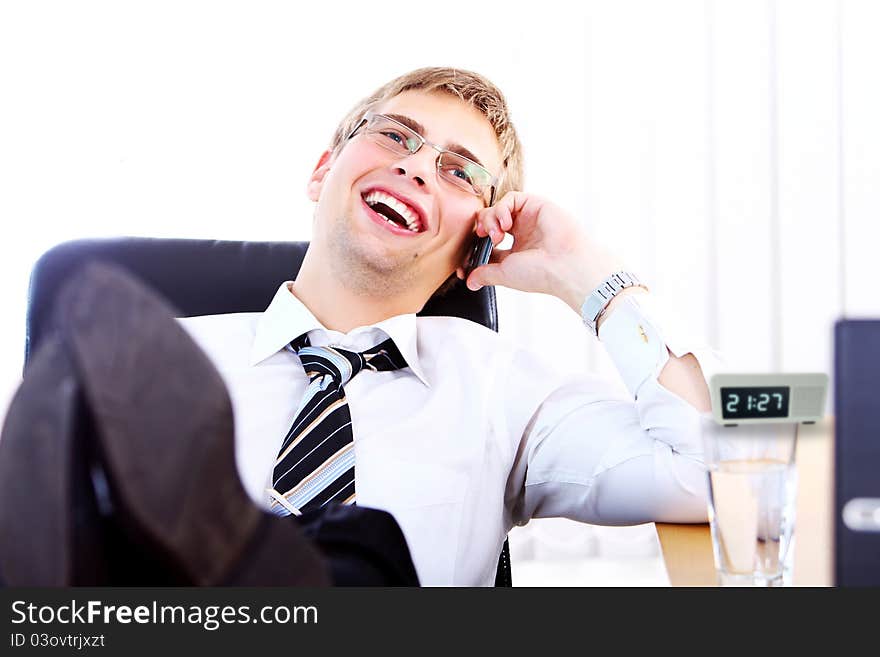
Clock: 21:27
